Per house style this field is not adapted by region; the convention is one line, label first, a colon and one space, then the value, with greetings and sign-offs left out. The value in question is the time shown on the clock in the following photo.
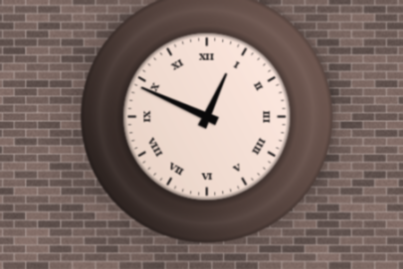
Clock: 12:49
